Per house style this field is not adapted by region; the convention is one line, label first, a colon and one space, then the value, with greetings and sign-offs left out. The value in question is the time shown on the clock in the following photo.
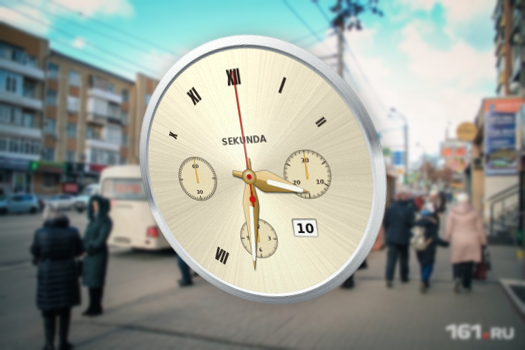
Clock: 3:31
